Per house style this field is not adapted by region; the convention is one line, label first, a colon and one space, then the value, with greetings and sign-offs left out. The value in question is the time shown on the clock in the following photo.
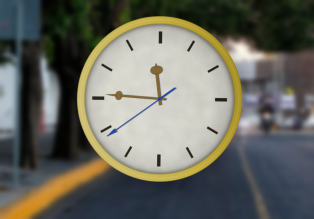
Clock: 11:45:39
